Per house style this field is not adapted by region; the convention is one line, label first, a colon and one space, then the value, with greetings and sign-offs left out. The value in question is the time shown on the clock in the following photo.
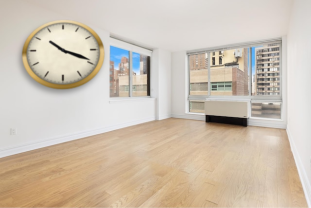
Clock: 10:19
